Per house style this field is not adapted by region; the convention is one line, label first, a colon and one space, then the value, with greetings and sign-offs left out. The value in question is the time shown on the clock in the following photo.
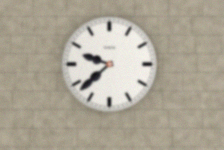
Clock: 9:38
